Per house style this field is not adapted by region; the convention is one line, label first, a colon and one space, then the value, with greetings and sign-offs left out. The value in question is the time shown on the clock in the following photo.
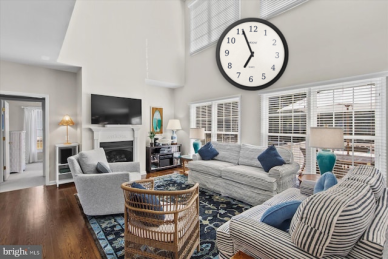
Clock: 6:56
